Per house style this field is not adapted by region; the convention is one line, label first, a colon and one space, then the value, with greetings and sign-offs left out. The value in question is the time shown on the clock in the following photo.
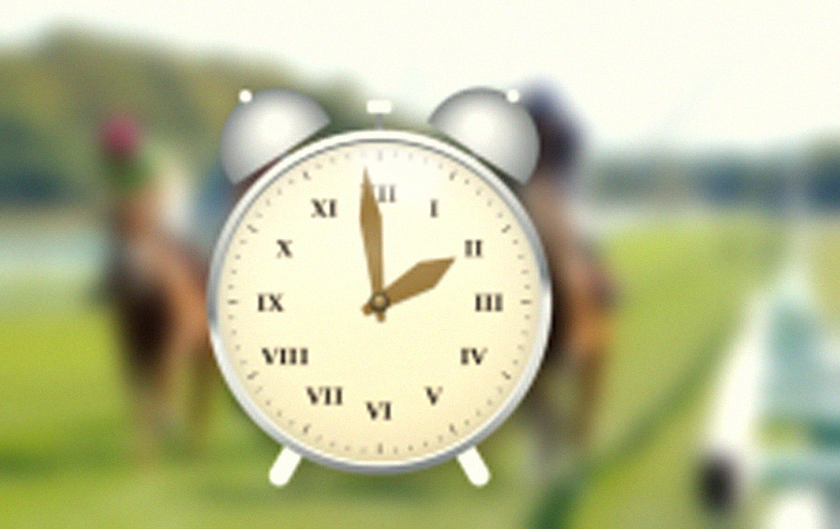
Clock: 1:59
